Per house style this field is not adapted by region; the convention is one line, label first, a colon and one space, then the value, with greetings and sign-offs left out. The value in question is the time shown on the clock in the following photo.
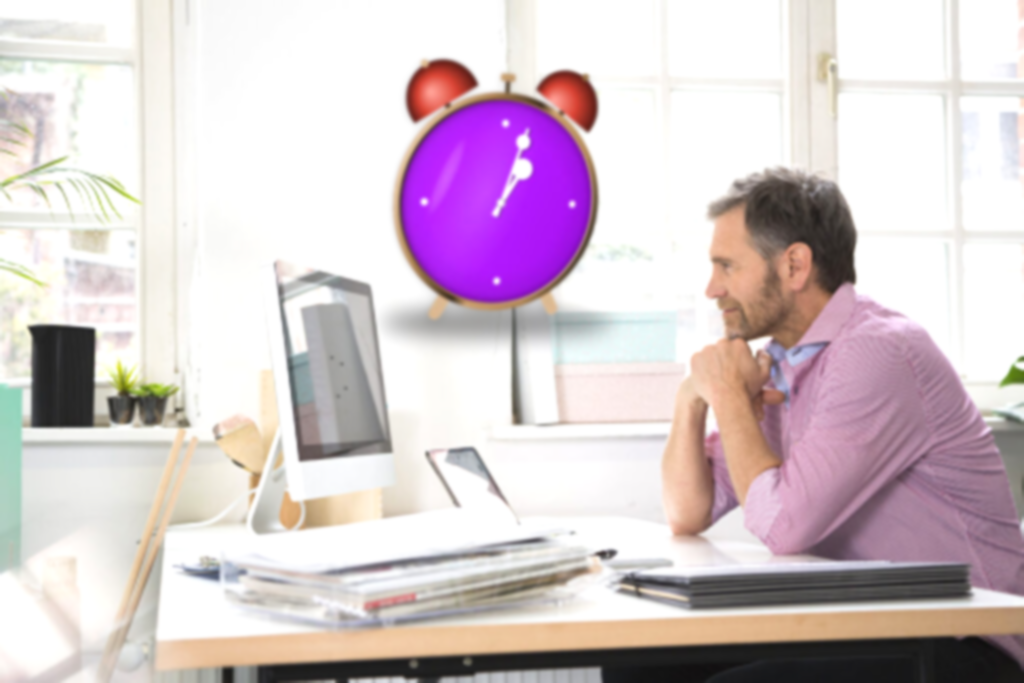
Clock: 1:03
